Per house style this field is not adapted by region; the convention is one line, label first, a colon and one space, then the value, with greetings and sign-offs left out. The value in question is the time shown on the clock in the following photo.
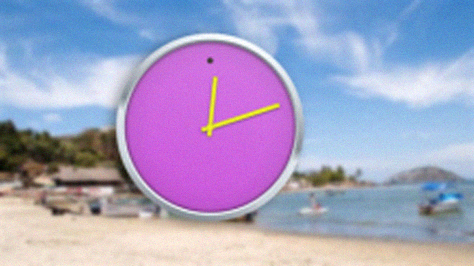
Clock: 12:12
